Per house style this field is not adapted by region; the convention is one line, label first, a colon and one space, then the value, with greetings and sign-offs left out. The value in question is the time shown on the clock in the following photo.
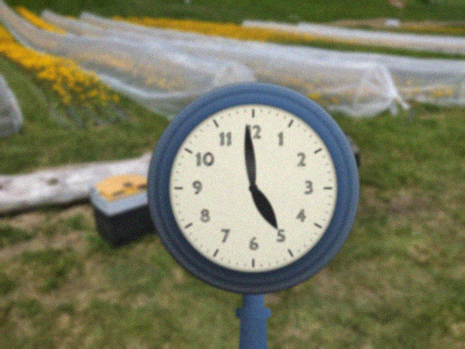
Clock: 4:59
